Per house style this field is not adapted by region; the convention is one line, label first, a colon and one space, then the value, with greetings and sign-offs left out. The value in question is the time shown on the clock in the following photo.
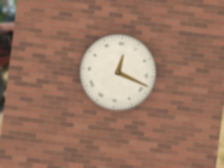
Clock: 12:18
